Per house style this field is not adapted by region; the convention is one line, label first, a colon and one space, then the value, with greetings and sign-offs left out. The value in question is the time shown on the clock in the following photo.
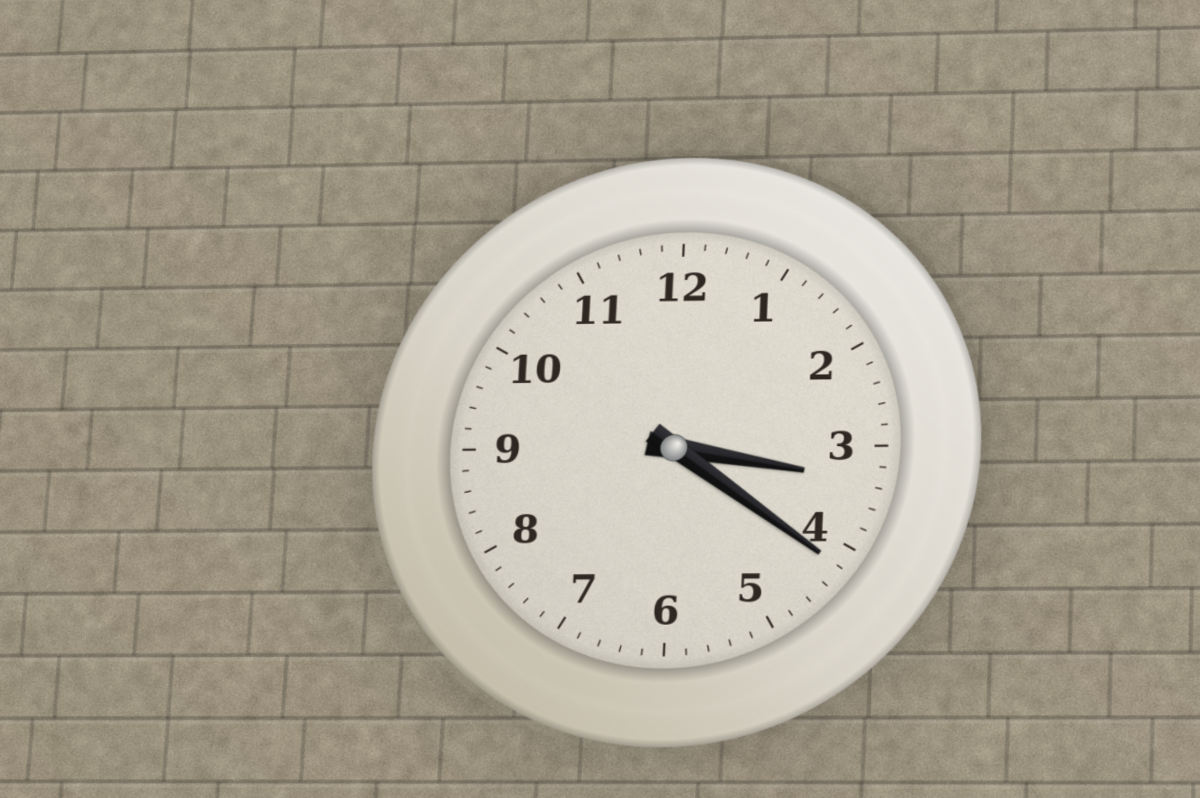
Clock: 3:21
